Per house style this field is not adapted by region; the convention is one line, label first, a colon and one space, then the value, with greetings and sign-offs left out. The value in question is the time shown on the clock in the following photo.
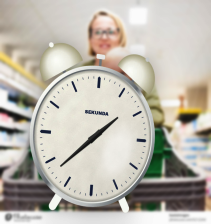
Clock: 1:38
